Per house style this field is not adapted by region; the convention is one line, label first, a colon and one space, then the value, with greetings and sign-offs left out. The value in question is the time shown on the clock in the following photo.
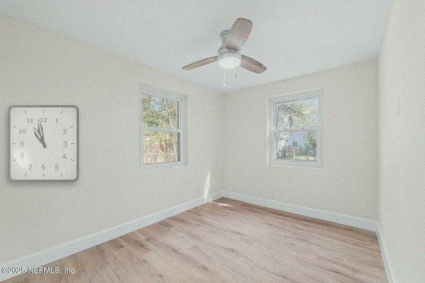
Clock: 10:58
